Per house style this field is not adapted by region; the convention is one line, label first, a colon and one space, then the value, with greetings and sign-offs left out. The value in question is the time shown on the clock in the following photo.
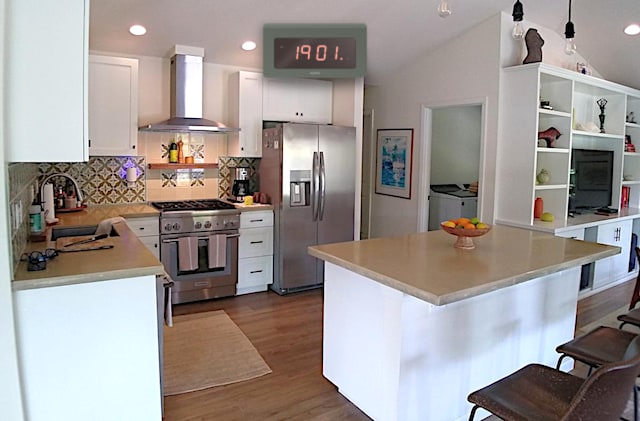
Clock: 19:01
